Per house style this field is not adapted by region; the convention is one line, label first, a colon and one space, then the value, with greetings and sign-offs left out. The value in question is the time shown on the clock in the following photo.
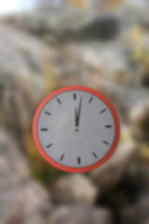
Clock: 12:02
